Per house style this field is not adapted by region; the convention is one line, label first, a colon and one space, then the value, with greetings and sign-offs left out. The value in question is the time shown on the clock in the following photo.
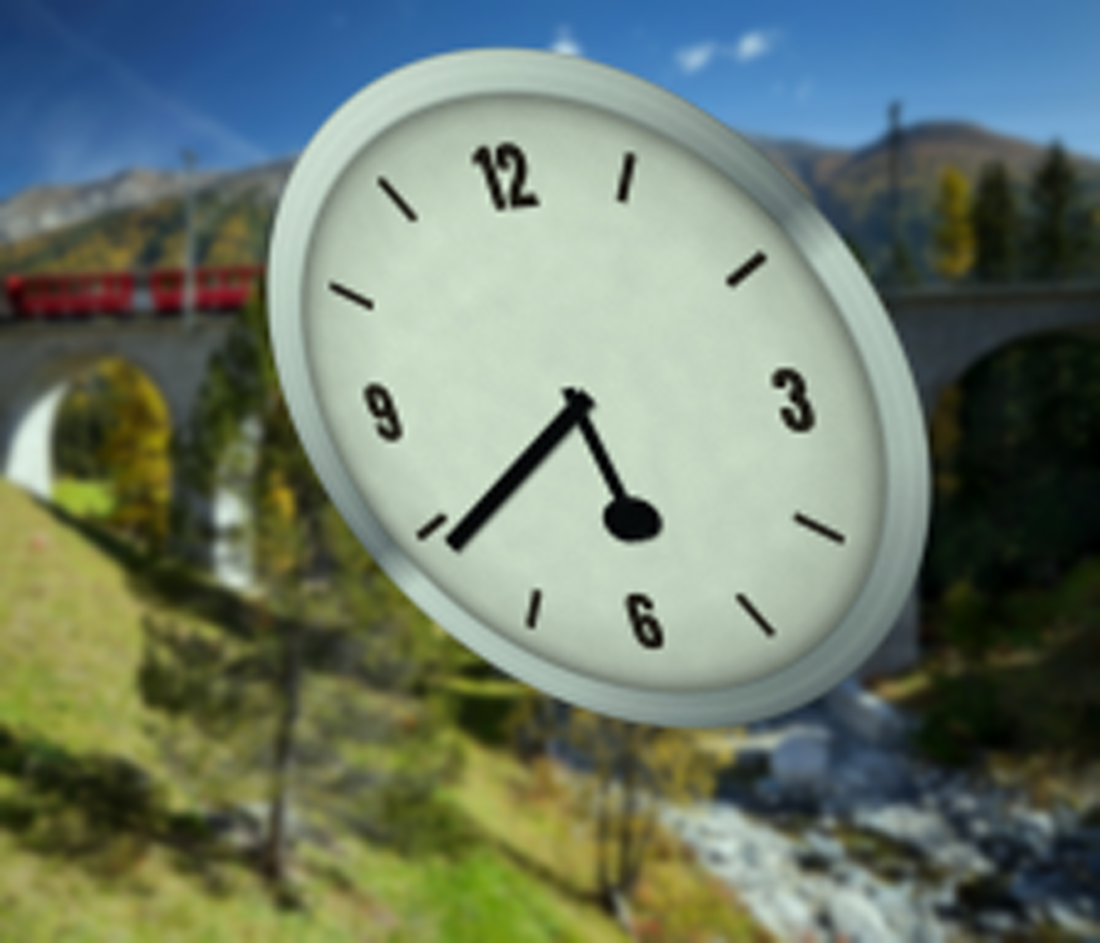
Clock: 5:39
